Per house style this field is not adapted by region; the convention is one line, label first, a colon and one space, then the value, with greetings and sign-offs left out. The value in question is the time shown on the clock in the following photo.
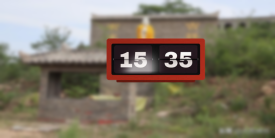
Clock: 15:35
